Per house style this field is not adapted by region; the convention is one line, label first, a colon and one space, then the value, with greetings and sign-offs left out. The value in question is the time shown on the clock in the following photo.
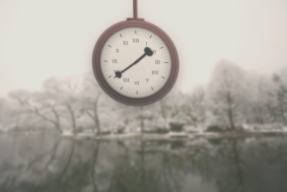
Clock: 1:39
